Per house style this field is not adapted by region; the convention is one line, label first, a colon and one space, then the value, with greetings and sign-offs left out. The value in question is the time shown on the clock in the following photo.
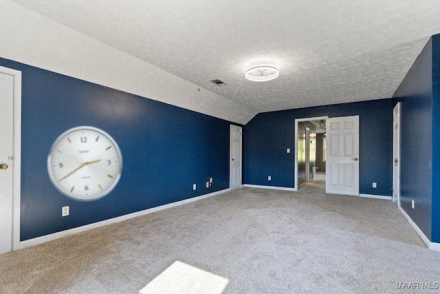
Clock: 2:40
